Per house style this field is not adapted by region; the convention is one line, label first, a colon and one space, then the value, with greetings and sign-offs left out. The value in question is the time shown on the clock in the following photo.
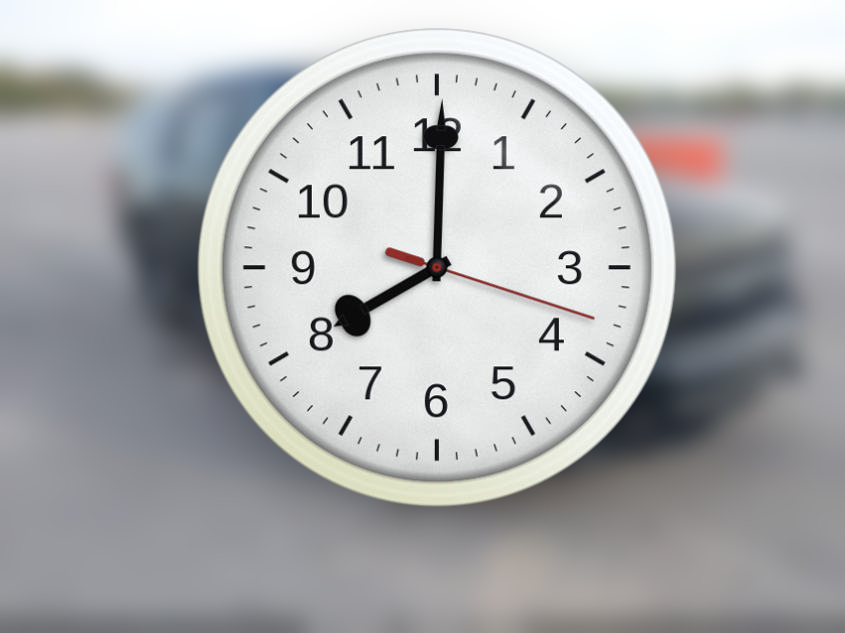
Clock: 8:00:18
